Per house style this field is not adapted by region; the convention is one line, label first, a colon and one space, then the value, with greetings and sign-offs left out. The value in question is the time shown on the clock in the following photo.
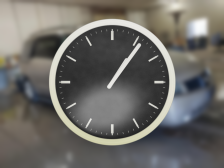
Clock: 1:06
